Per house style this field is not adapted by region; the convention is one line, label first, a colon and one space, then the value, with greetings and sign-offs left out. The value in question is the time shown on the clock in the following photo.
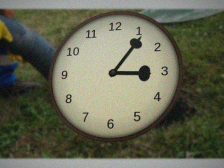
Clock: 3:06
